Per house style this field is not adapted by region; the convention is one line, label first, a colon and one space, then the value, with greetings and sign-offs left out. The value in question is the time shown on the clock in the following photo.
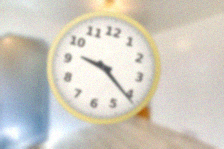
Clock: 9:21
